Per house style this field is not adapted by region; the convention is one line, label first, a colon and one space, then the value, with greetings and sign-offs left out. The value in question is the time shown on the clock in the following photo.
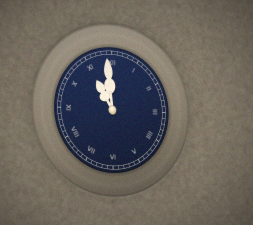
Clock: 10:59
